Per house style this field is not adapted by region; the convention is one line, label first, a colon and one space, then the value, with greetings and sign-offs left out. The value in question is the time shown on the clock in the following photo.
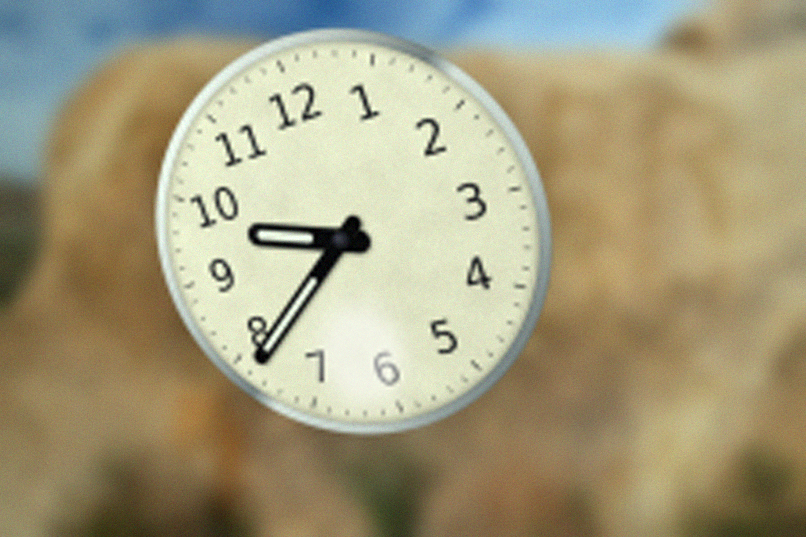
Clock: 9:39
